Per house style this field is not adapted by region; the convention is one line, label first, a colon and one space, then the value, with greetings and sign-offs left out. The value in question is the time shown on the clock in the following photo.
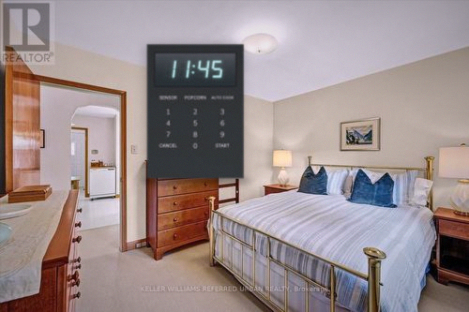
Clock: 11:45
